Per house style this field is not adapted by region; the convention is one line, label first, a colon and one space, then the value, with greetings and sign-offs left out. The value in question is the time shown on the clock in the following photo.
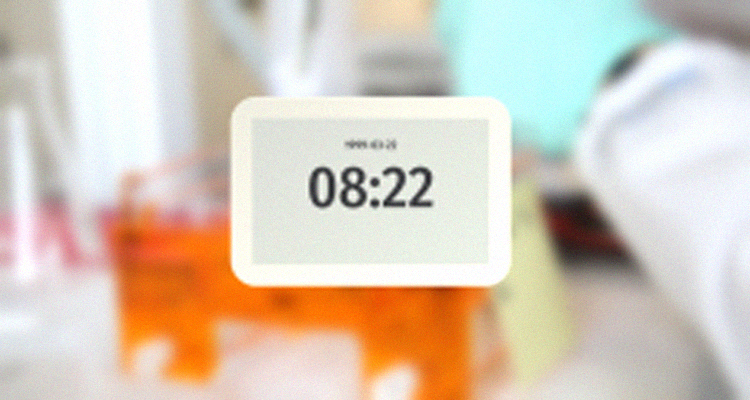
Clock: 8:22
